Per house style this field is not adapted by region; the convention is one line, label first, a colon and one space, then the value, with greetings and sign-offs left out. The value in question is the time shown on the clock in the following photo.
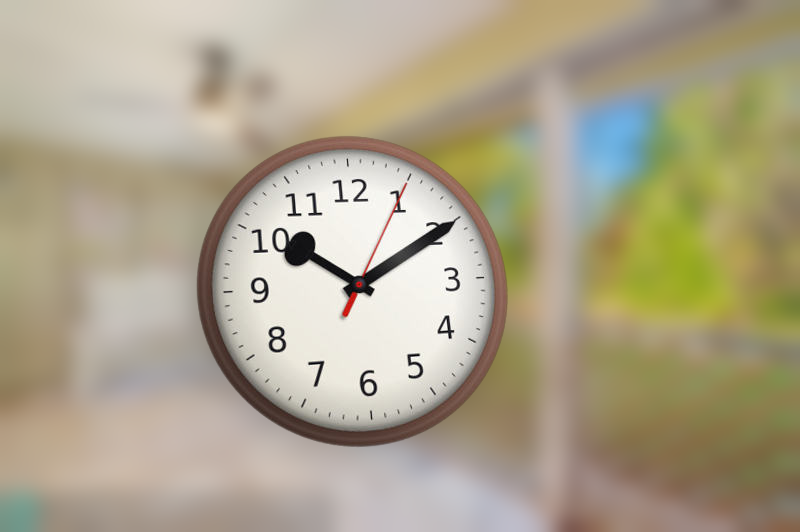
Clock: 10:10:05
